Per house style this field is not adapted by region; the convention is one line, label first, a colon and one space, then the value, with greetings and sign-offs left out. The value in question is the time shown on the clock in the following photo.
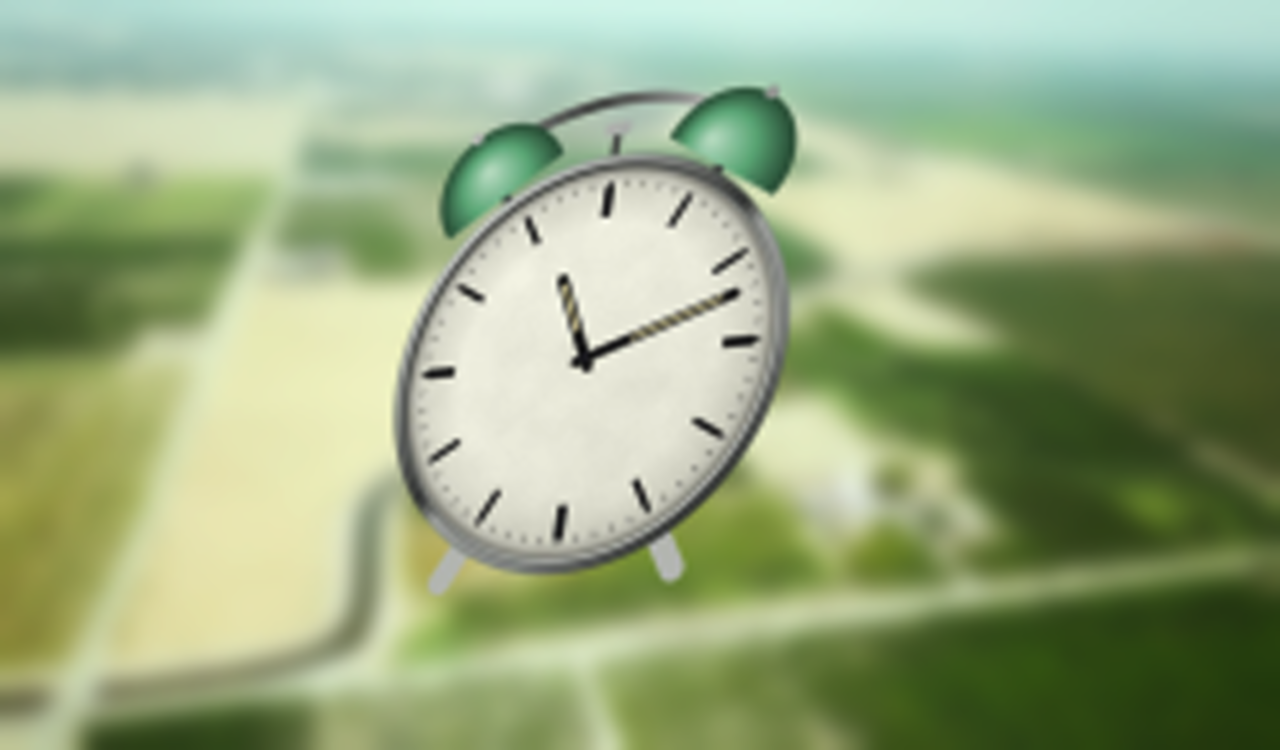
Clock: 11:12
